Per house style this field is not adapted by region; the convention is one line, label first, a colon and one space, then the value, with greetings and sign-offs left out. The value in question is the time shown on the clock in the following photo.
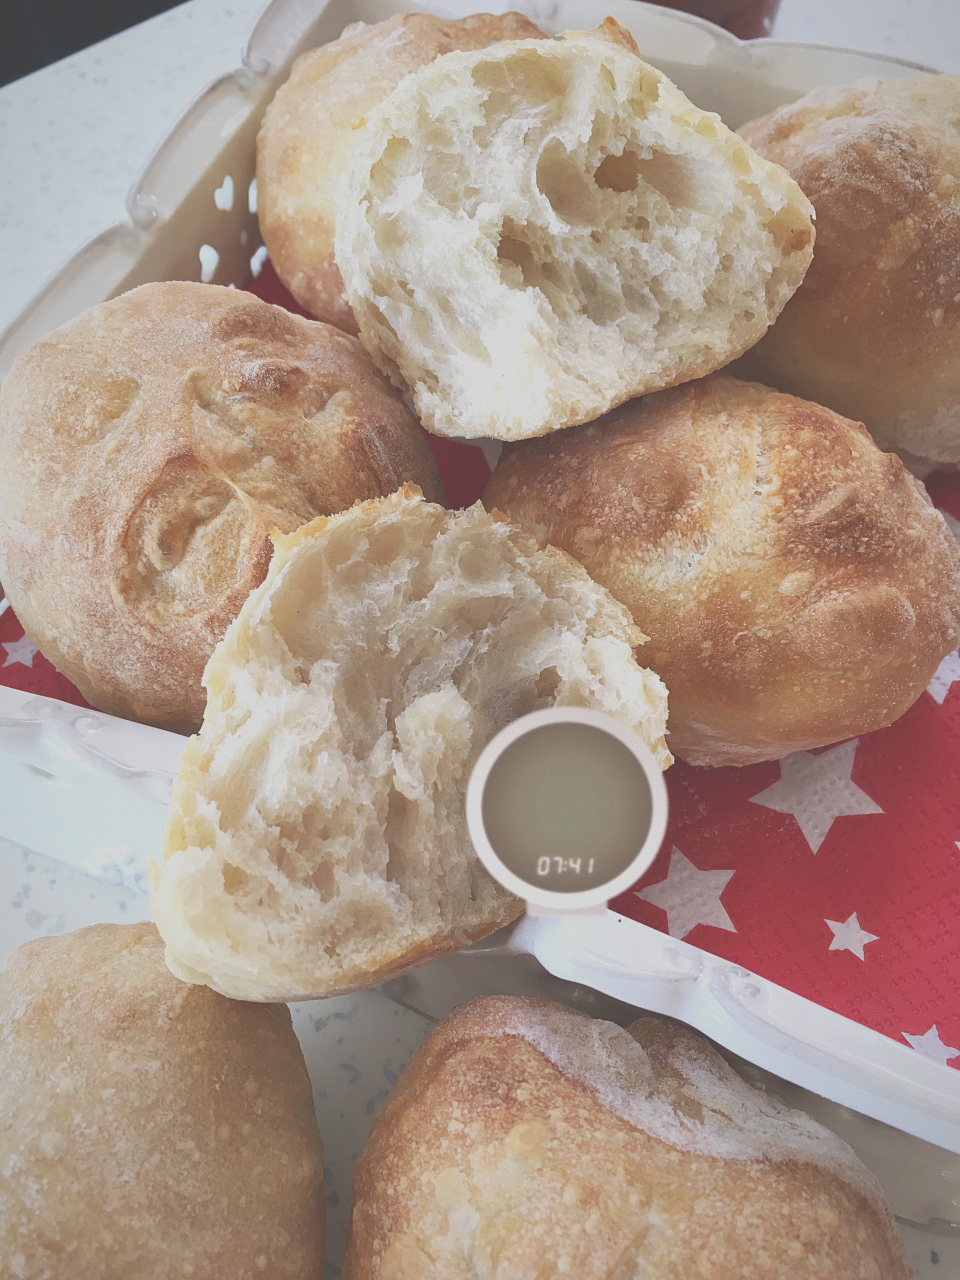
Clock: 7:41
